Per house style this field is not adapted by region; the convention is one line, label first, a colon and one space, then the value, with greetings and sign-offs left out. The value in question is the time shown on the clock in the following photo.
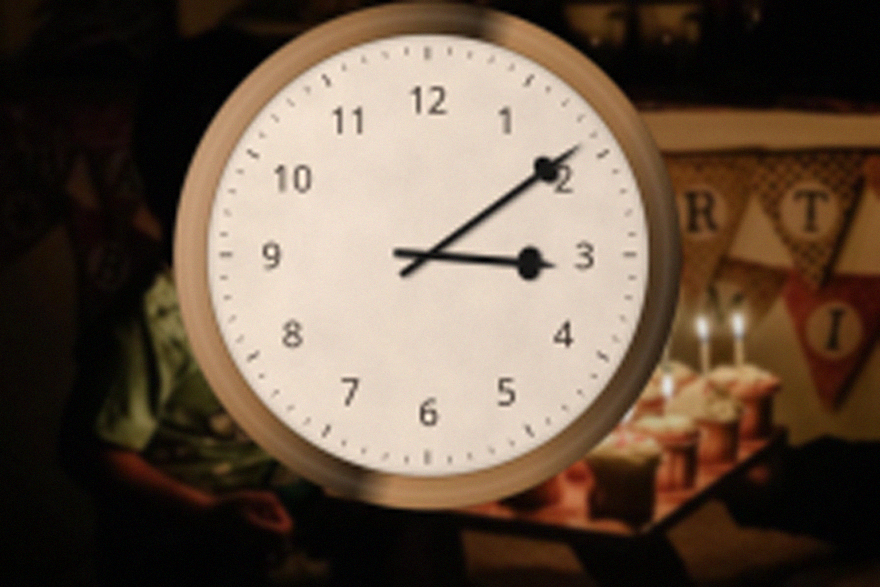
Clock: 3:09
